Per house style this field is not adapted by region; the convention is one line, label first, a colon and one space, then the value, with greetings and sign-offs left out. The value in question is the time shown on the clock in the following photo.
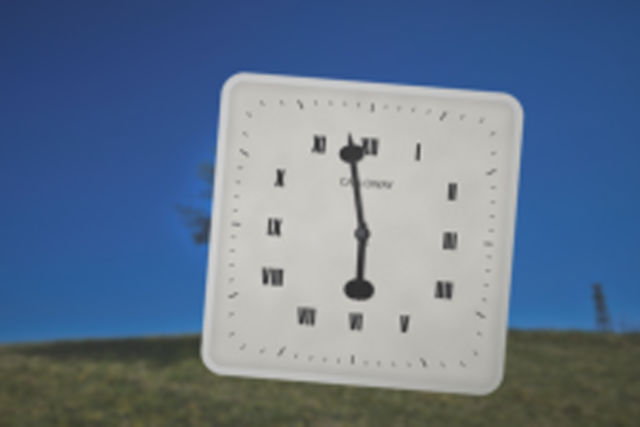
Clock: 5:58
